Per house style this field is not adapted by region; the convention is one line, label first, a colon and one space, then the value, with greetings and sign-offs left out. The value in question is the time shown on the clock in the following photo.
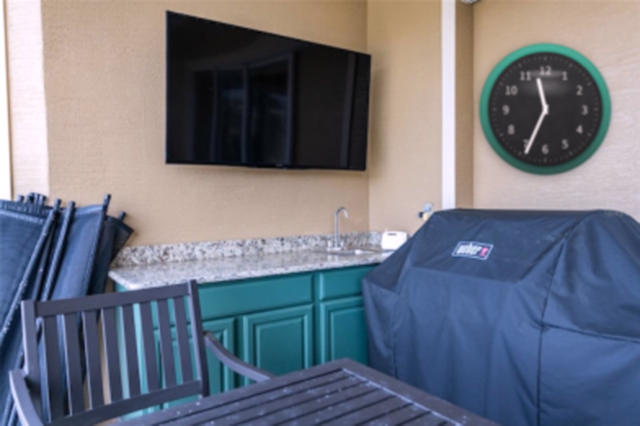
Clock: 11:34
